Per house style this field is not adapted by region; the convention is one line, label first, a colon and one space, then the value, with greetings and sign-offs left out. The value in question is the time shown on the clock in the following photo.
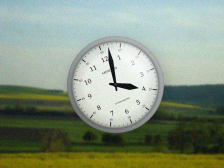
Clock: 4:02
